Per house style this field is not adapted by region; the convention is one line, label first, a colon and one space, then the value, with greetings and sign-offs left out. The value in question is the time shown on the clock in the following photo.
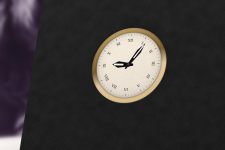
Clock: 9:06
